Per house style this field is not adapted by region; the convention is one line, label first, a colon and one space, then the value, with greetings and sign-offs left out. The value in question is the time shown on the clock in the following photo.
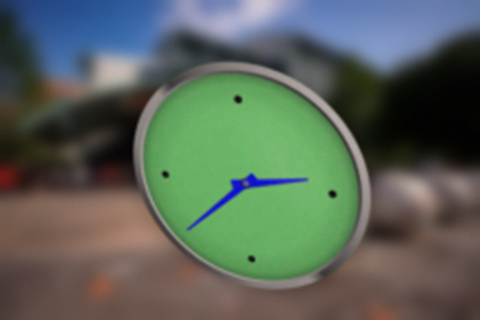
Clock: 2:38
